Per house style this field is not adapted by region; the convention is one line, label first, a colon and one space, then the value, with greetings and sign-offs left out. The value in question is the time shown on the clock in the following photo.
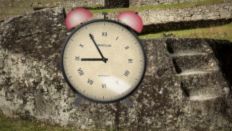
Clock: 8:55
